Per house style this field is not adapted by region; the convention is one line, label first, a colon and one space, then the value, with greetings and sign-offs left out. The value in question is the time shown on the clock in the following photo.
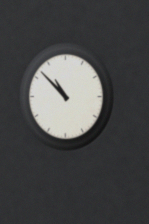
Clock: 10:52
